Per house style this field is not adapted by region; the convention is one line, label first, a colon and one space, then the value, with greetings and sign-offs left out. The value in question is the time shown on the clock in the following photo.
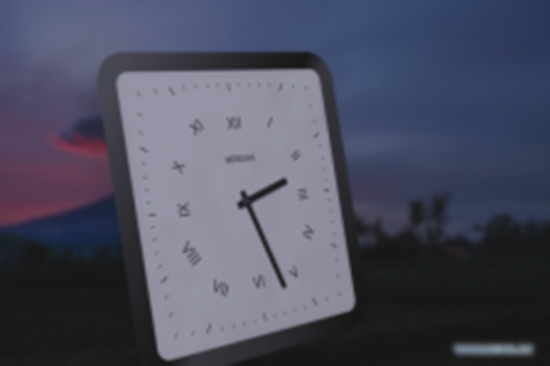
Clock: 2:27
